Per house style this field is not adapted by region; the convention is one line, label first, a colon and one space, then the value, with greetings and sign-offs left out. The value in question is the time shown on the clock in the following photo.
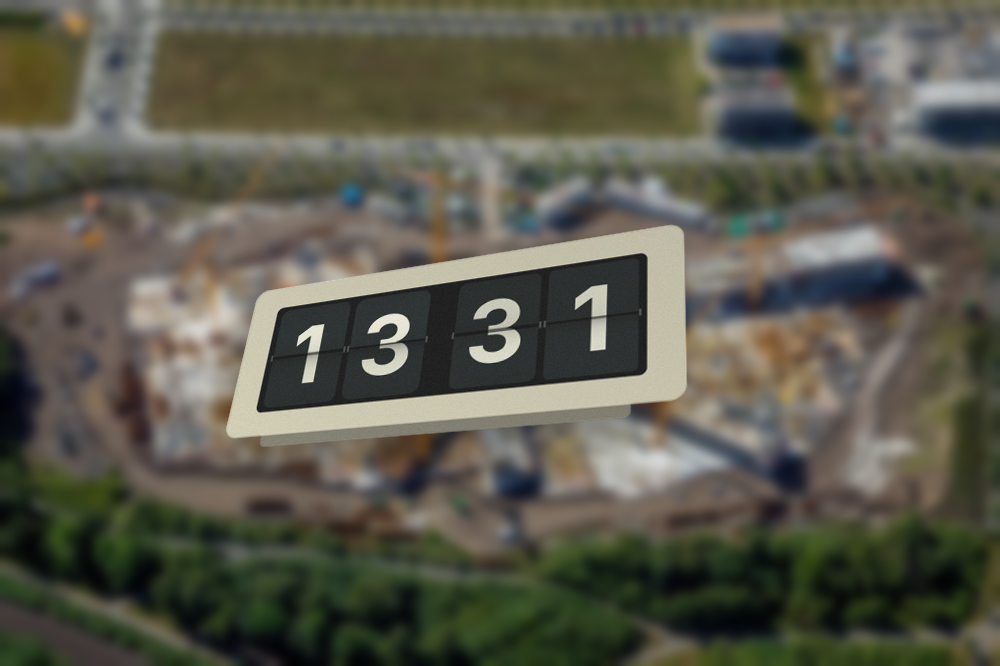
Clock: 13:31
